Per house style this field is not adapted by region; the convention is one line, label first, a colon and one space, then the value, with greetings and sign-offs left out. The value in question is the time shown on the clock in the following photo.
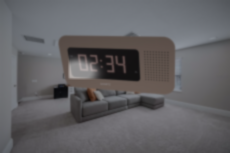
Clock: 2:34
